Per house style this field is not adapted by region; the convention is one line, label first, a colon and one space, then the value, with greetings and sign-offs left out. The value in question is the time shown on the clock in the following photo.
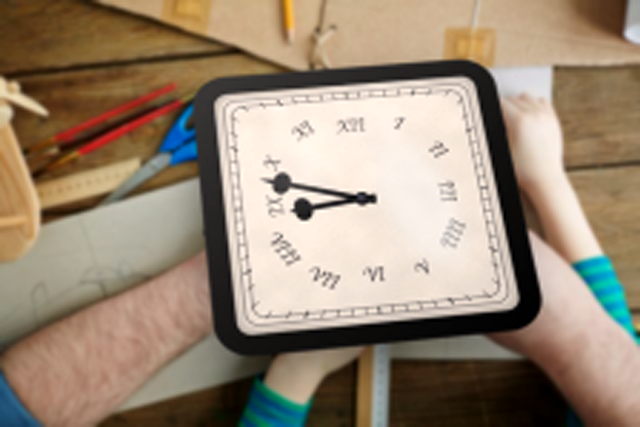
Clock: 8:48
